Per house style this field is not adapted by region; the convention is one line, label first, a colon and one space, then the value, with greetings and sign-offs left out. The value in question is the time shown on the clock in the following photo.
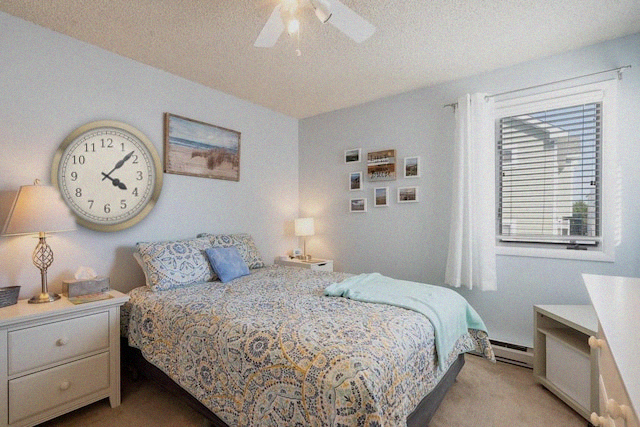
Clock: 4:08
